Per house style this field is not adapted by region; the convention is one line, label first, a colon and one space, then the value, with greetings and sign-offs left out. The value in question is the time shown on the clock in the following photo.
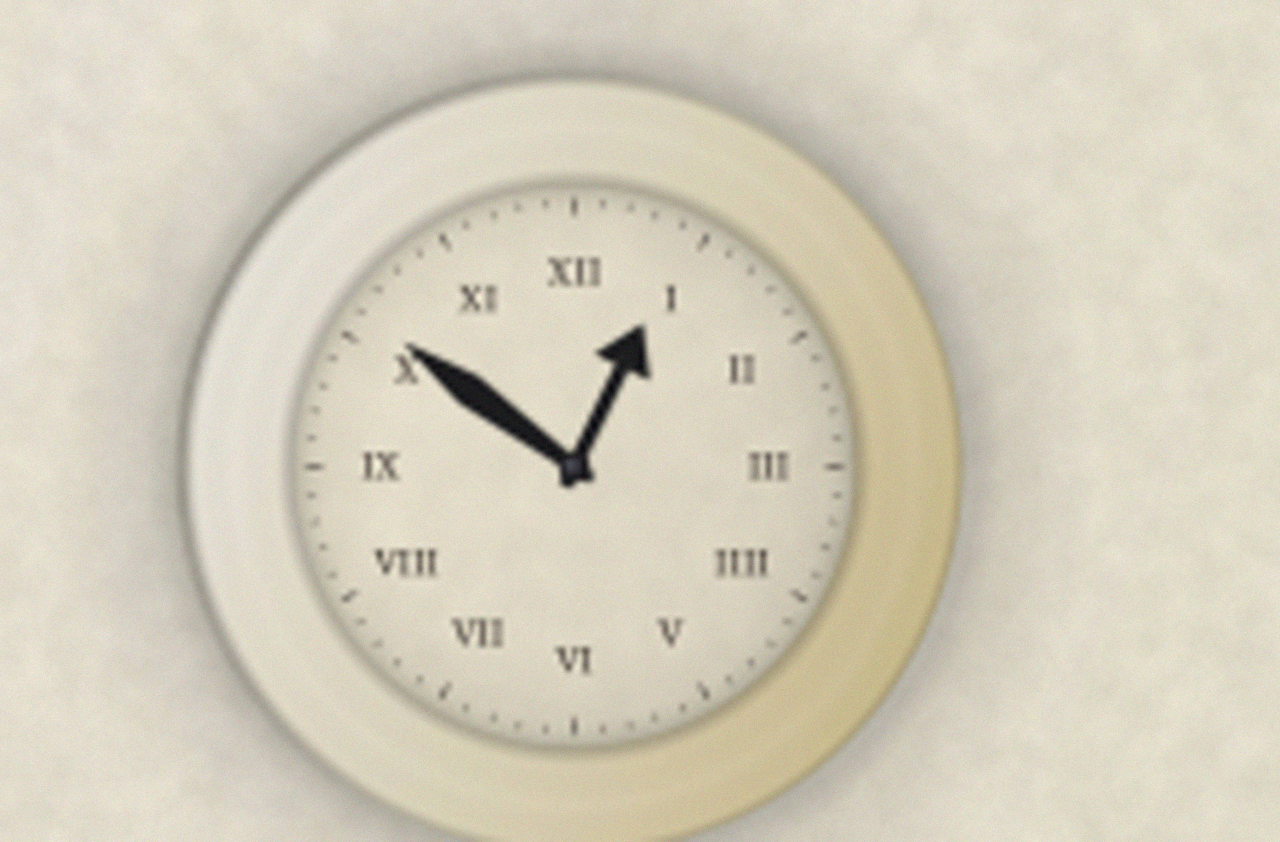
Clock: 12:51
